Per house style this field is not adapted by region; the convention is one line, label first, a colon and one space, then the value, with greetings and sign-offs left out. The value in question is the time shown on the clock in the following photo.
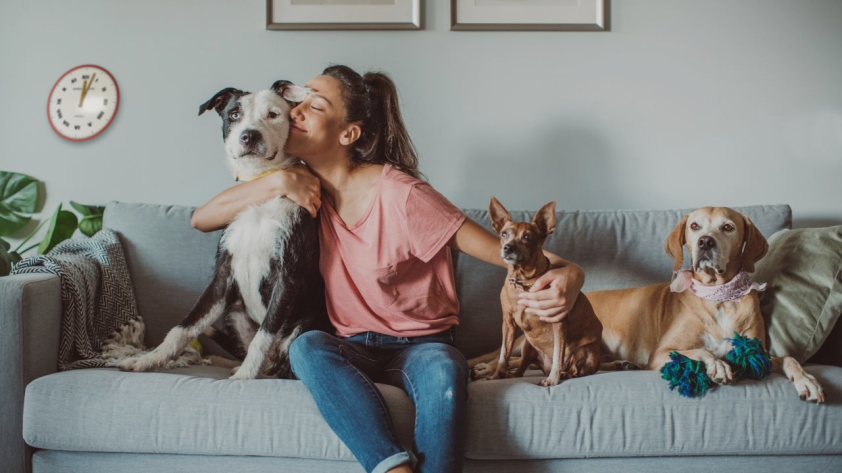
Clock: 12:03
